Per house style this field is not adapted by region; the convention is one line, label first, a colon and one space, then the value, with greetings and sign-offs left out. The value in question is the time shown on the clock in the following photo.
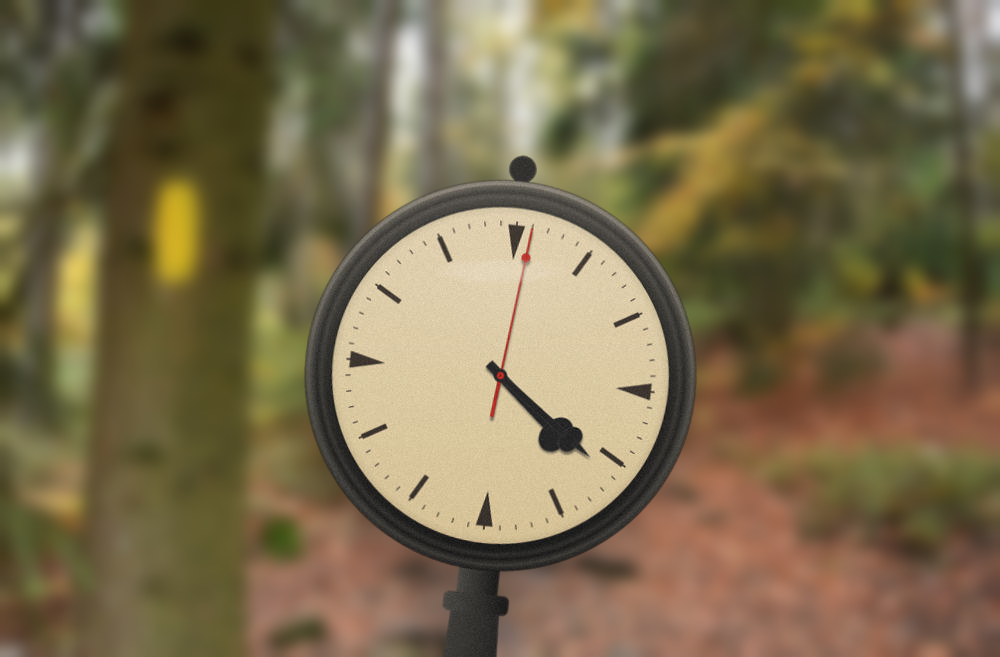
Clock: 4:21:01
